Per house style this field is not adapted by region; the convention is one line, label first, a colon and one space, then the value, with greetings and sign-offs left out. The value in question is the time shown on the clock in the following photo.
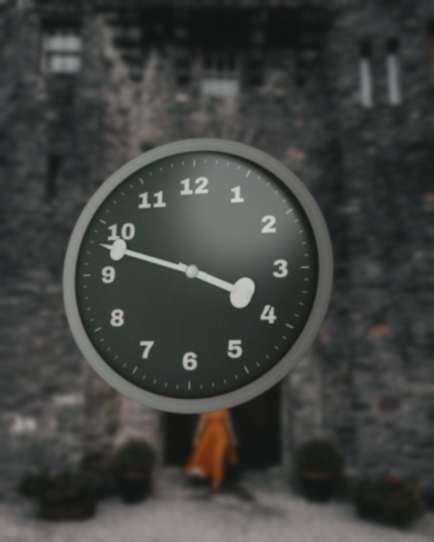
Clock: 3:48
